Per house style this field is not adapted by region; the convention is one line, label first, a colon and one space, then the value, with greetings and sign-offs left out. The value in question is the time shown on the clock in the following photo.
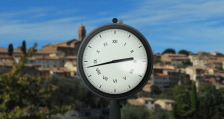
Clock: 2:43
